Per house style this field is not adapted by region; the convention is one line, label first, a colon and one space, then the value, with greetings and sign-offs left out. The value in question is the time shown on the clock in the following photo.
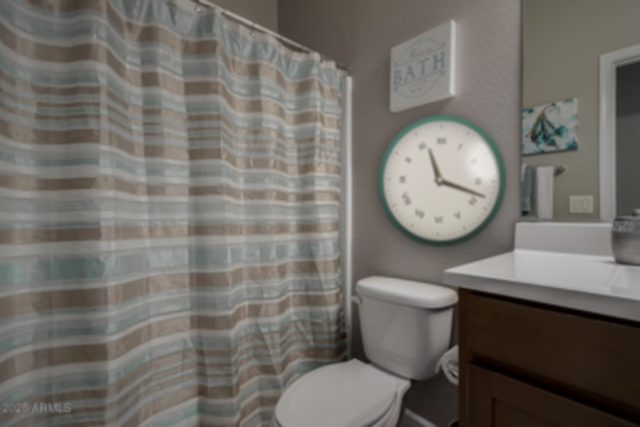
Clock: 11:18
